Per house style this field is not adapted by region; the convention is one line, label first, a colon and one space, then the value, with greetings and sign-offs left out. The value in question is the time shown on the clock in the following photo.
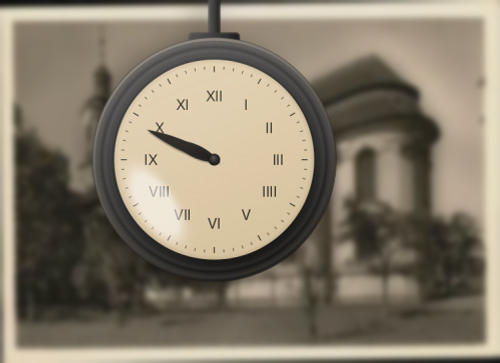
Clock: 9:49
